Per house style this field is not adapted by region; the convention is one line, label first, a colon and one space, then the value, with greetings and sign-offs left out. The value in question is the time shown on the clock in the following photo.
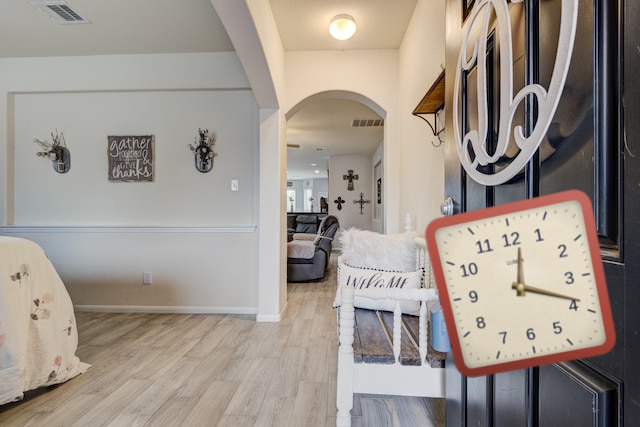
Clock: 12:19
